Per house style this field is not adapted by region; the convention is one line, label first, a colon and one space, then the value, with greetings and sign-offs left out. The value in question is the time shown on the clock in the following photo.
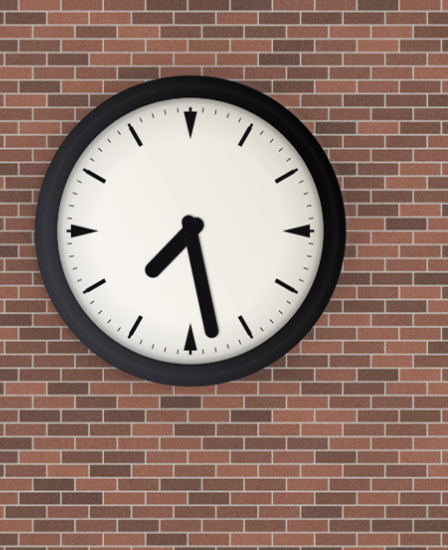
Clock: 7:28
